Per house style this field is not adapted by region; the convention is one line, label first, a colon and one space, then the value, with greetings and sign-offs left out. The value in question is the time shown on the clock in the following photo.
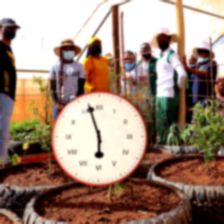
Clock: 5:57
